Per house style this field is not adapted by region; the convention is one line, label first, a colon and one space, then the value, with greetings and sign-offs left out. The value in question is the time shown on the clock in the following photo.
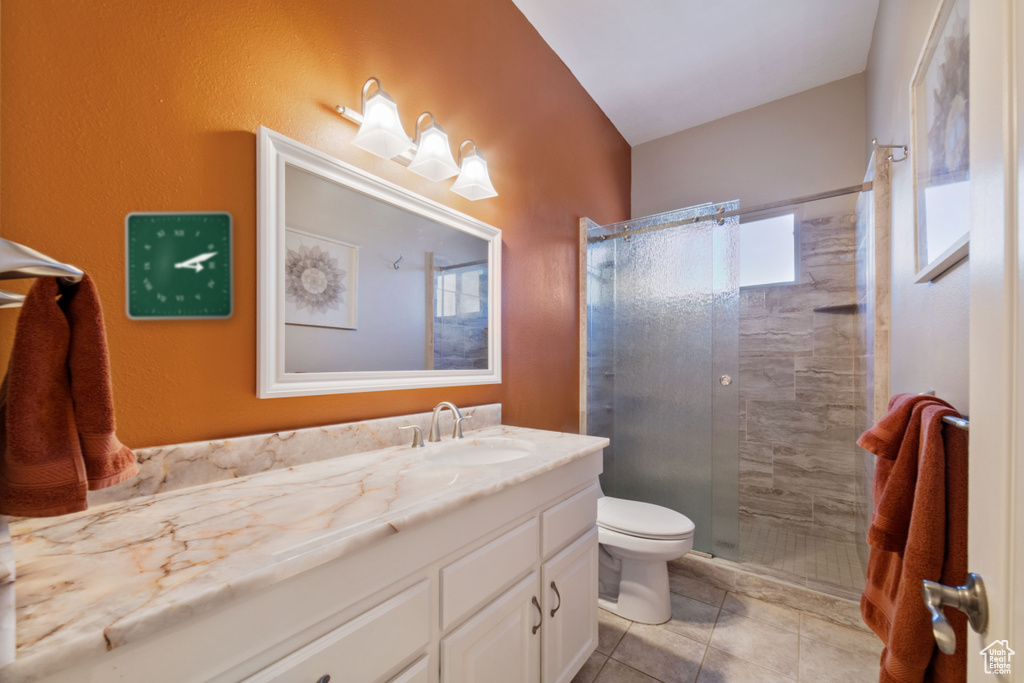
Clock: 3:12
